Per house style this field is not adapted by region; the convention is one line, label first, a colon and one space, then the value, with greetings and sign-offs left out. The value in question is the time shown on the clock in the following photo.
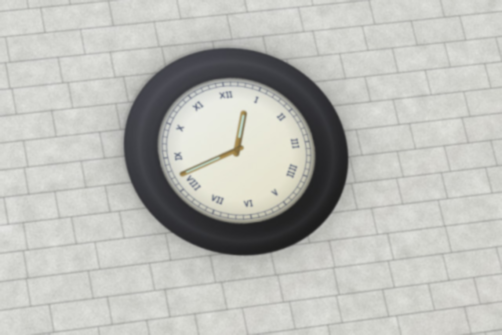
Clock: 12:42
